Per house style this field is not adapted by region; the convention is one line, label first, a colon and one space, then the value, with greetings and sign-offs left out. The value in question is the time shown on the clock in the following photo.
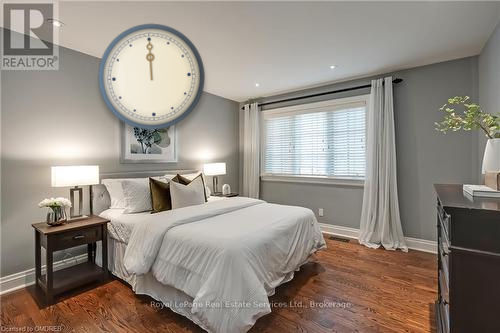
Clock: 12:00
